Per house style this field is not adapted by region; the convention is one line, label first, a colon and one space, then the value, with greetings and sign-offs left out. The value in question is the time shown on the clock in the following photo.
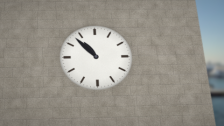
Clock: 10:53
